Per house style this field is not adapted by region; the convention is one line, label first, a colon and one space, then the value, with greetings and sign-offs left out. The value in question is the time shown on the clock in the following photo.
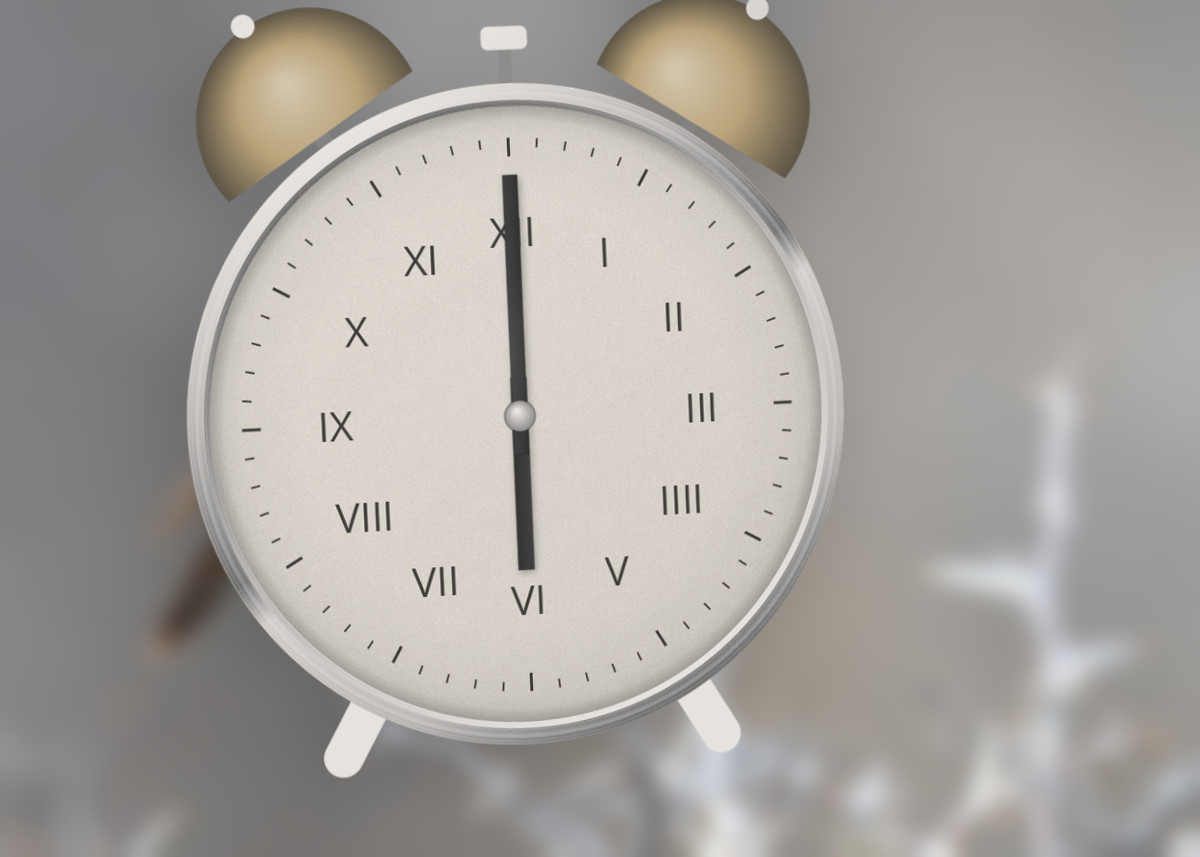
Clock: 6:00
